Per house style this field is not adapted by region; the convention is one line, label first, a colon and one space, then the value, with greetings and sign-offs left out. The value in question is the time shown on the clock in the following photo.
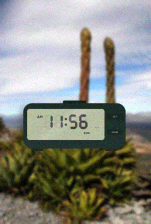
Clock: 11:56
